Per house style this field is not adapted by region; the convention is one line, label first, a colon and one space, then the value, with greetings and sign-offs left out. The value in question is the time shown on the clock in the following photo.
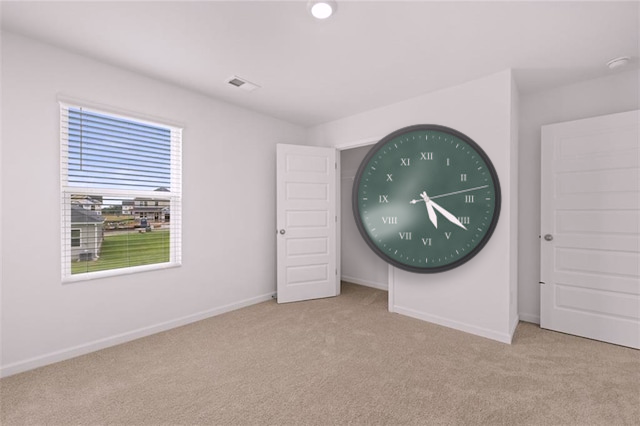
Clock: 5:21:13
